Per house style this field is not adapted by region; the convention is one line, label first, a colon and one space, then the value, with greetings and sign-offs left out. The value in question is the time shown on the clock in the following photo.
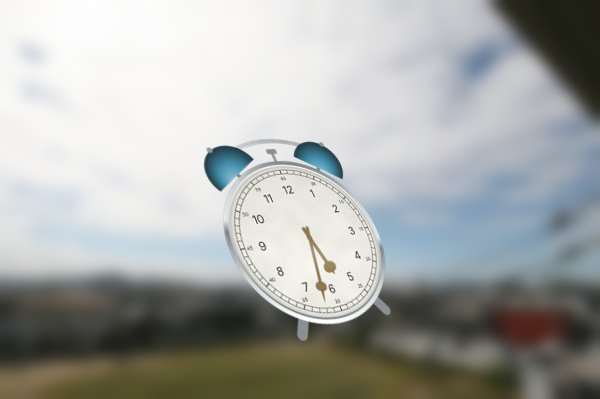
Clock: 5:32
